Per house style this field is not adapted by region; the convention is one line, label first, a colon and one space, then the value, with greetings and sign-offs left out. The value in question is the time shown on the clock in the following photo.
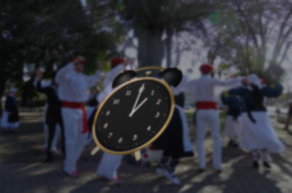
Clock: 1:00
